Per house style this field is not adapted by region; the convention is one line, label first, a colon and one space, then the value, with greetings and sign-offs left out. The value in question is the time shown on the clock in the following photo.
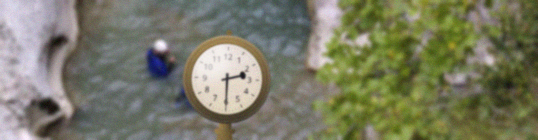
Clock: 2:30
